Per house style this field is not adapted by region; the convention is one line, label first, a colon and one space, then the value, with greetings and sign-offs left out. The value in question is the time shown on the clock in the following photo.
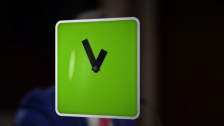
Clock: 12:56
